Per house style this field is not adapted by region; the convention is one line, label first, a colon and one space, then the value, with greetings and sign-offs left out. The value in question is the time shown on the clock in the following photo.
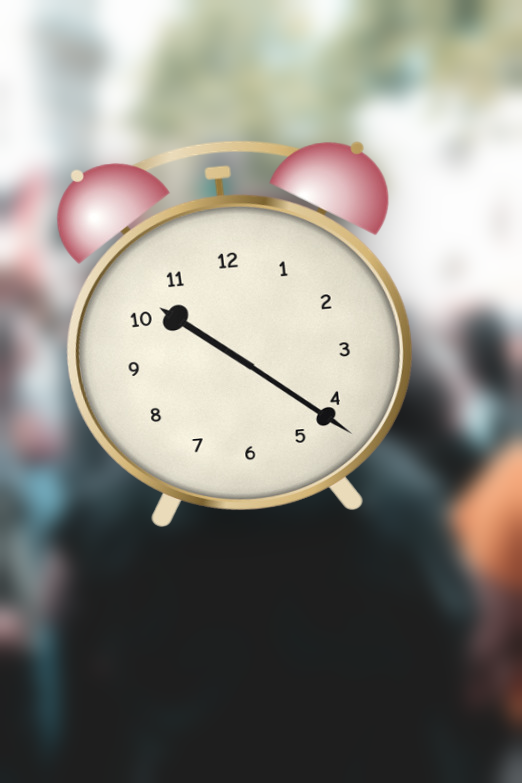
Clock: 10:22
